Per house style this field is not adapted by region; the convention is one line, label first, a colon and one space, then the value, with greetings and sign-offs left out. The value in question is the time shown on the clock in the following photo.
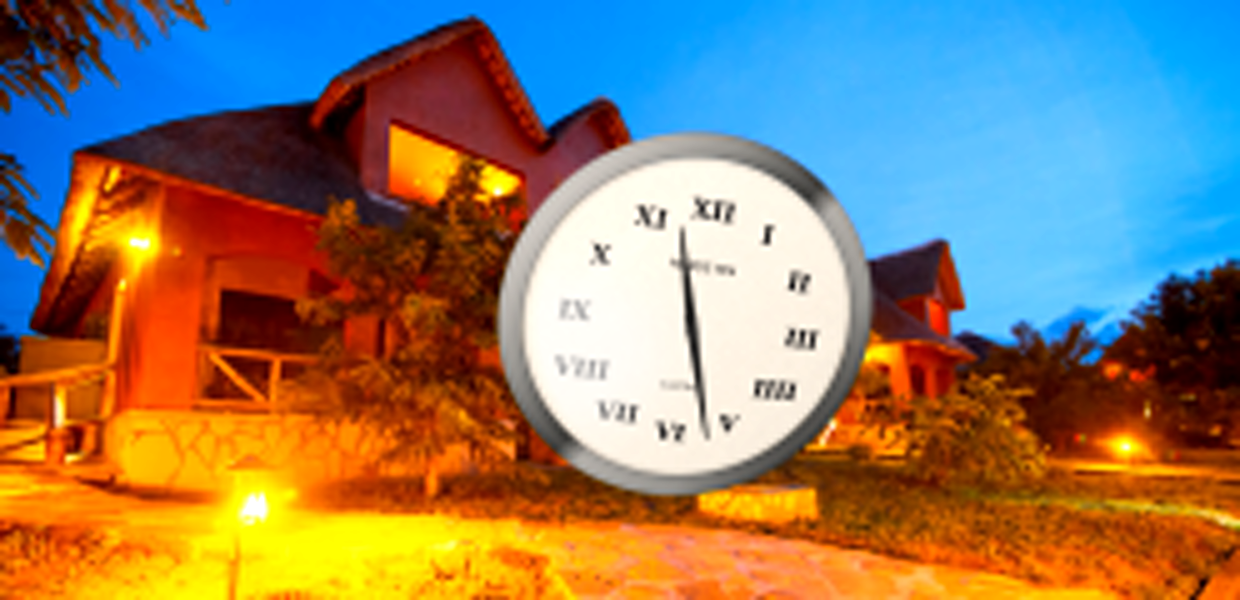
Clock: 11:27
